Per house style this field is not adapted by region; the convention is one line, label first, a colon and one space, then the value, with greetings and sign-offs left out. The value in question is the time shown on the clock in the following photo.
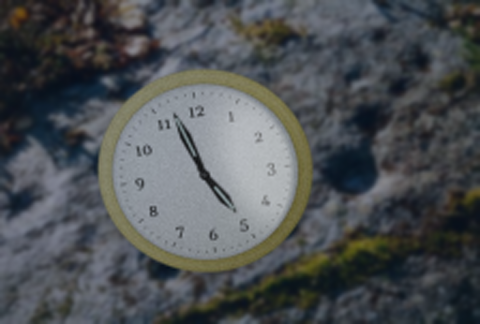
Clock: 4:57
